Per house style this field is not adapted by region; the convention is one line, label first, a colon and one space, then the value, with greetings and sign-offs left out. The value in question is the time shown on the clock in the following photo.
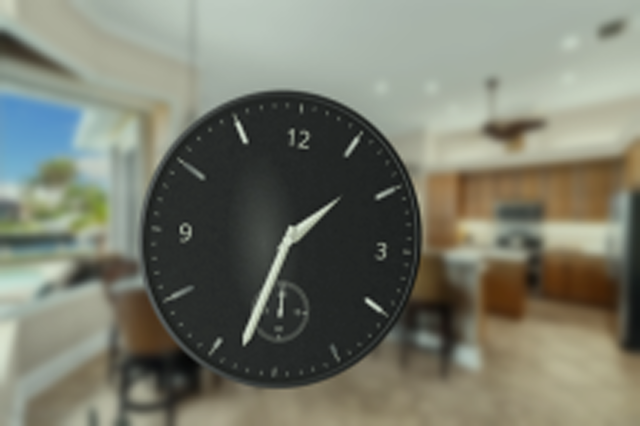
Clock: 1:33
